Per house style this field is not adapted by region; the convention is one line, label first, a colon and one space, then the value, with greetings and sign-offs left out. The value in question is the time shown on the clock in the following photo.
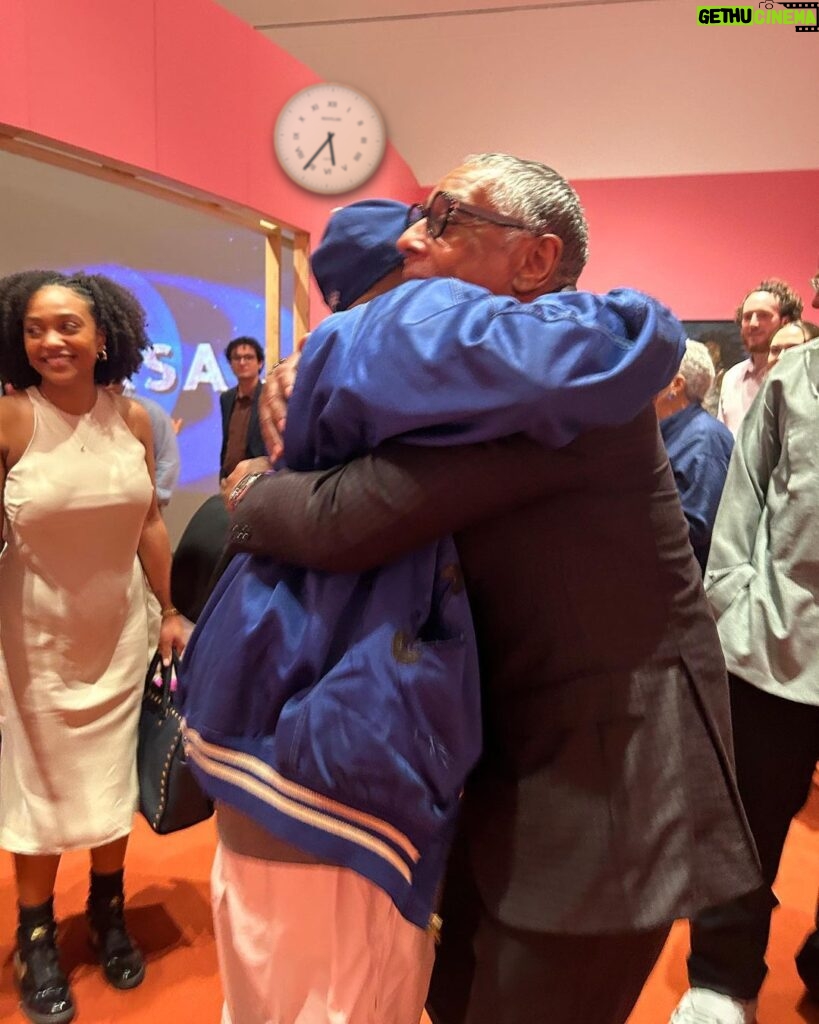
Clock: 5:36
